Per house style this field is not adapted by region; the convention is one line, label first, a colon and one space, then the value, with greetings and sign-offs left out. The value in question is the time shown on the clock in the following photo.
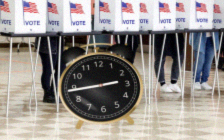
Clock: 2:44
